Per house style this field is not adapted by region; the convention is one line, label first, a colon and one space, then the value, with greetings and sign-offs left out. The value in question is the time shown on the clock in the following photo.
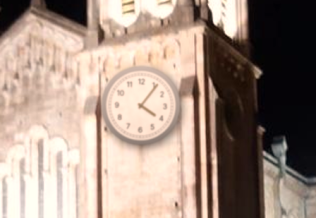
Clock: 4:06
